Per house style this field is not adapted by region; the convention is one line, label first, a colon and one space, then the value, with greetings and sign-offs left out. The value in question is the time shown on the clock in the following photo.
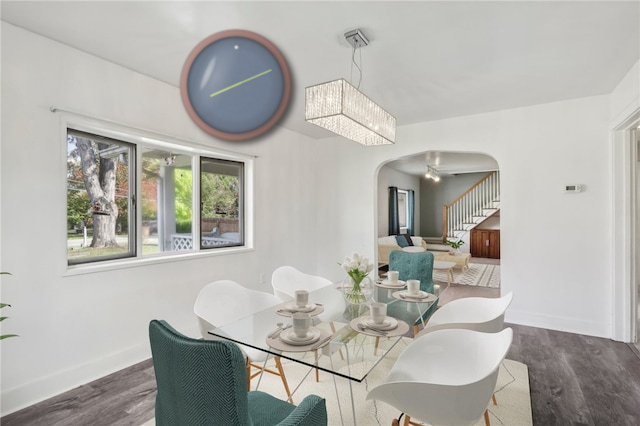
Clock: 8:11
